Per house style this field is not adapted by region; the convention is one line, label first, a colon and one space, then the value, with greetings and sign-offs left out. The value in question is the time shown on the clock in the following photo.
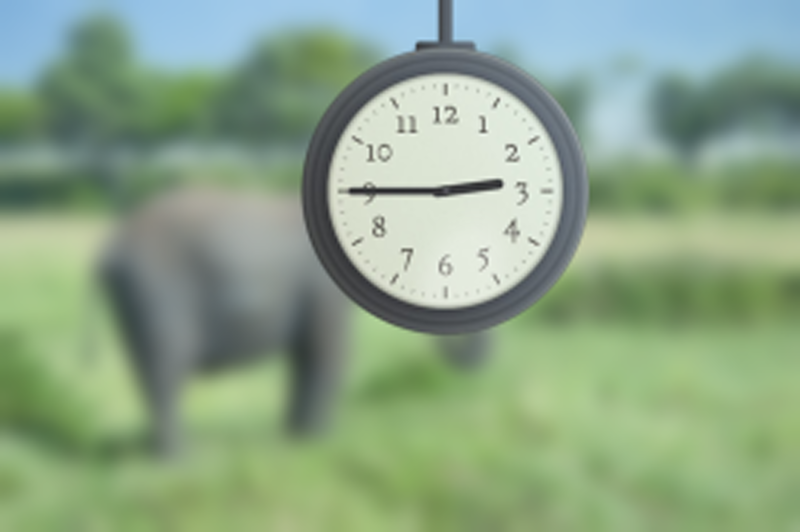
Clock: 2:45
